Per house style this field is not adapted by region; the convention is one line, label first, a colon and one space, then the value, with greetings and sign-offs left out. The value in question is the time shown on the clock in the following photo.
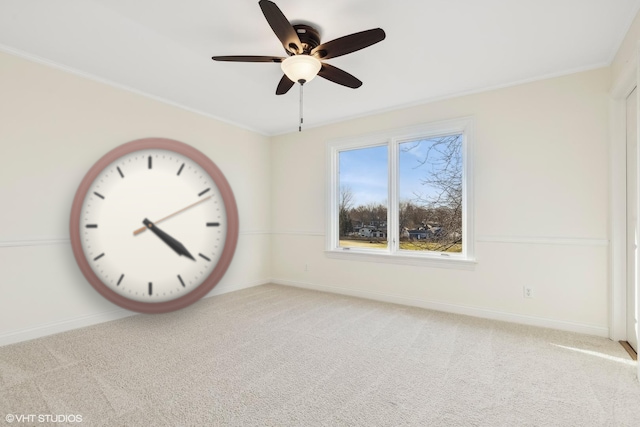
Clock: 4:21:11
